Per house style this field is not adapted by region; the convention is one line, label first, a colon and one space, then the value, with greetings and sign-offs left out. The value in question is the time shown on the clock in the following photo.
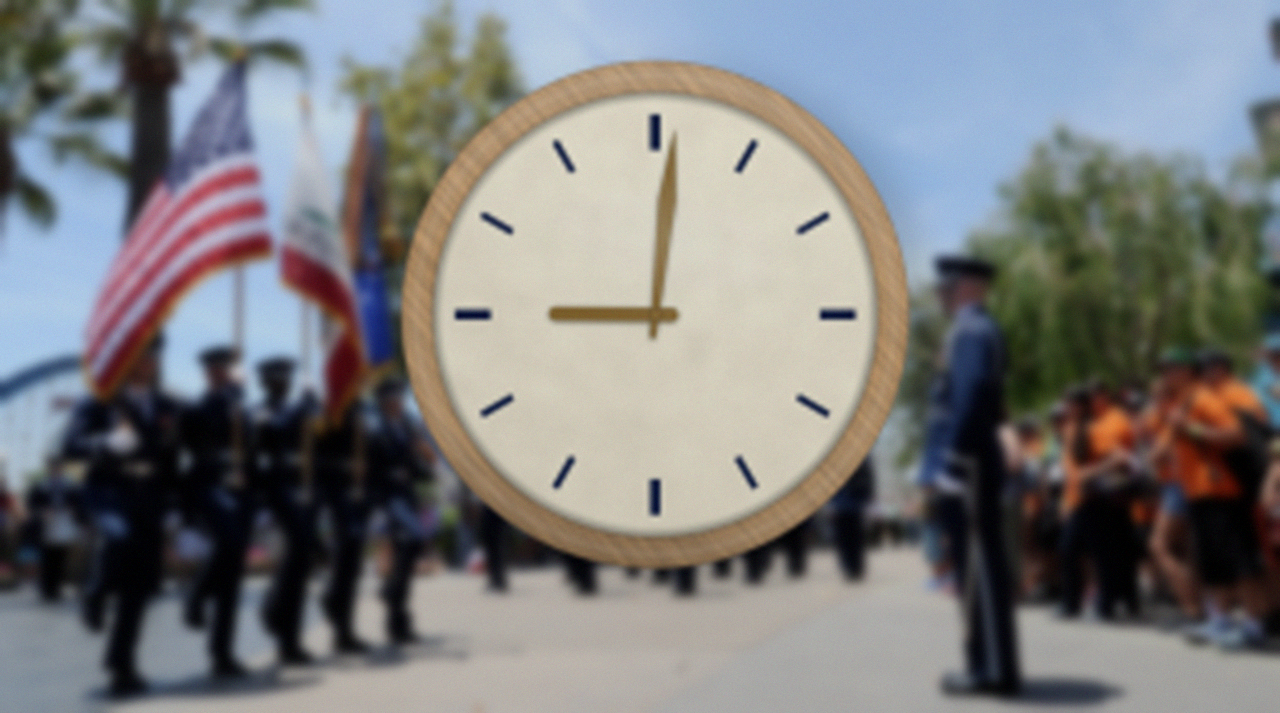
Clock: 9:01
